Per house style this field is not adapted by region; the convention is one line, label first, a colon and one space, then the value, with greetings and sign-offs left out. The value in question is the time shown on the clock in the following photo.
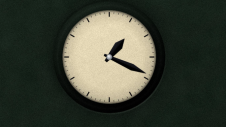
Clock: 1:19
